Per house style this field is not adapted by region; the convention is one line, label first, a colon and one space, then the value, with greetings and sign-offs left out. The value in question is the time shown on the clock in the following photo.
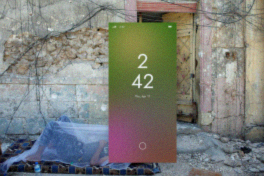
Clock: 2:42
